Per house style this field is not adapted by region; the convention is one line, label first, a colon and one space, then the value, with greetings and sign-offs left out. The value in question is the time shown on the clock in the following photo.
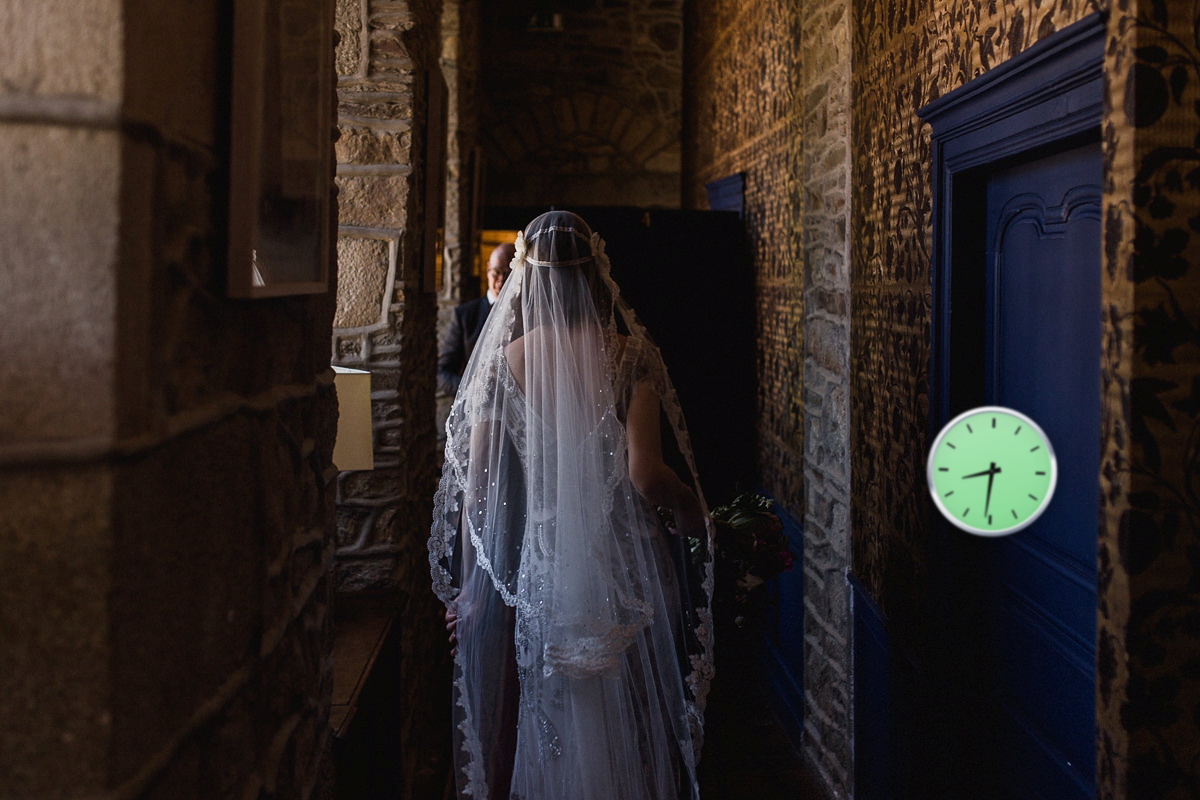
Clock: 8:31
